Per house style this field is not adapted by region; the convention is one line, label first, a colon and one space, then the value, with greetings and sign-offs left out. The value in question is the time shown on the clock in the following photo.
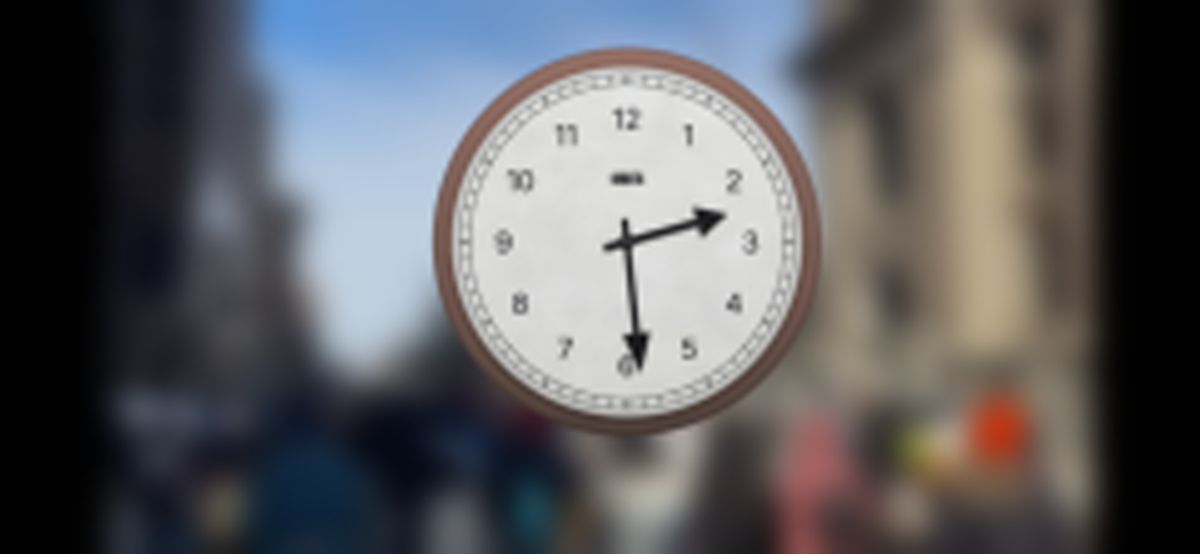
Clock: 2:29
